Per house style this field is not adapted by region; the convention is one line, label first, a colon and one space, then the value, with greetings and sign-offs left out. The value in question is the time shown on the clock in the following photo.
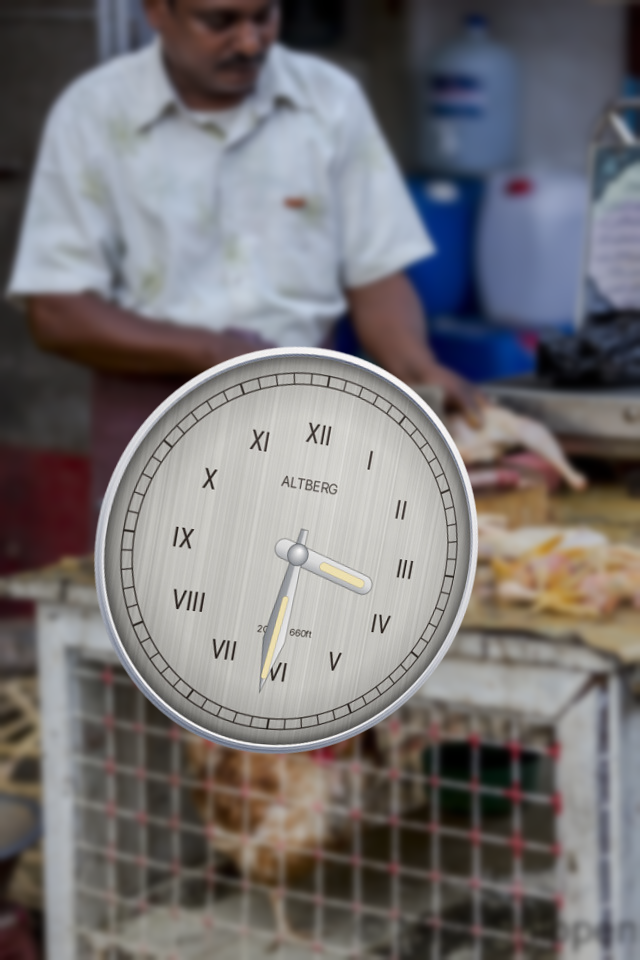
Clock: 3:31
